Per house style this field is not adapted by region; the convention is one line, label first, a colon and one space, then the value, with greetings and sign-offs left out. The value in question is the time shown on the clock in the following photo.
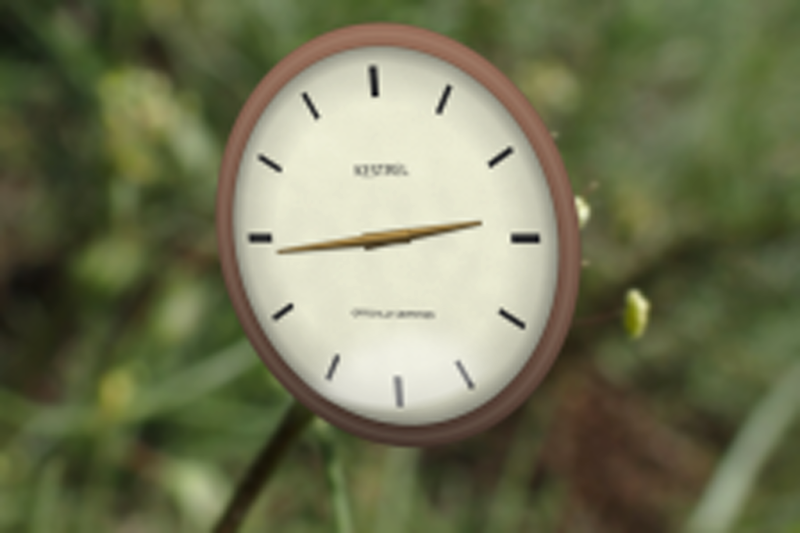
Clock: 2:44
